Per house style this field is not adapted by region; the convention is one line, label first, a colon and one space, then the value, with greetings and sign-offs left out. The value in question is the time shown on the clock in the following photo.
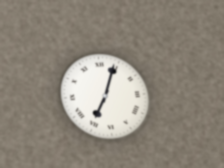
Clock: 7:04
